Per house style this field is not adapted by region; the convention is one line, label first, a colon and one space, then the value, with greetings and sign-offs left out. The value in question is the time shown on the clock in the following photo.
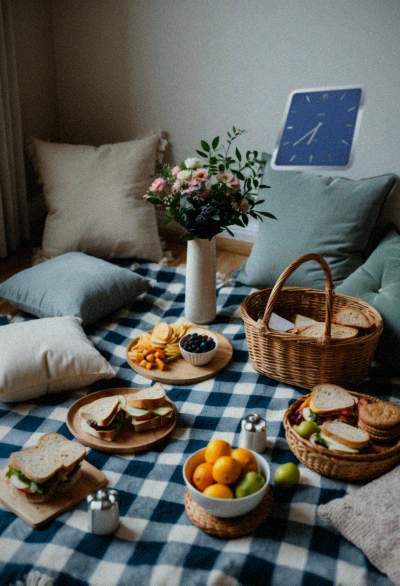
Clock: 6:38
